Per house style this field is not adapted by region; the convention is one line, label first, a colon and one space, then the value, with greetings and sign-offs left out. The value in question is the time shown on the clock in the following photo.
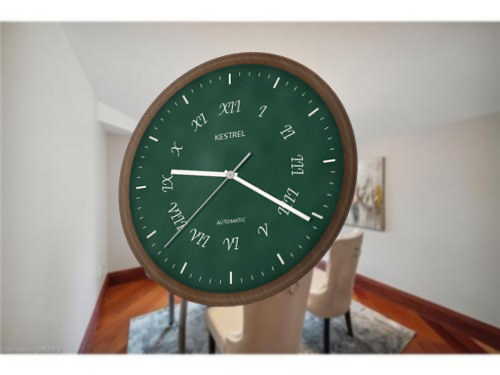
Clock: 9:20:38
